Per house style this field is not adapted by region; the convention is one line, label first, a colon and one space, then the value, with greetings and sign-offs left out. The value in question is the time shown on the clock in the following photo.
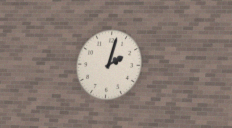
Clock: 2:02
